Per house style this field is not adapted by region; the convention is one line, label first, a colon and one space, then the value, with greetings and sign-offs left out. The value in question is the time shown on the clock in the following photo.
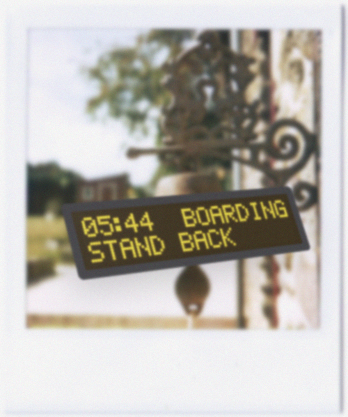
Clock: 5:44
